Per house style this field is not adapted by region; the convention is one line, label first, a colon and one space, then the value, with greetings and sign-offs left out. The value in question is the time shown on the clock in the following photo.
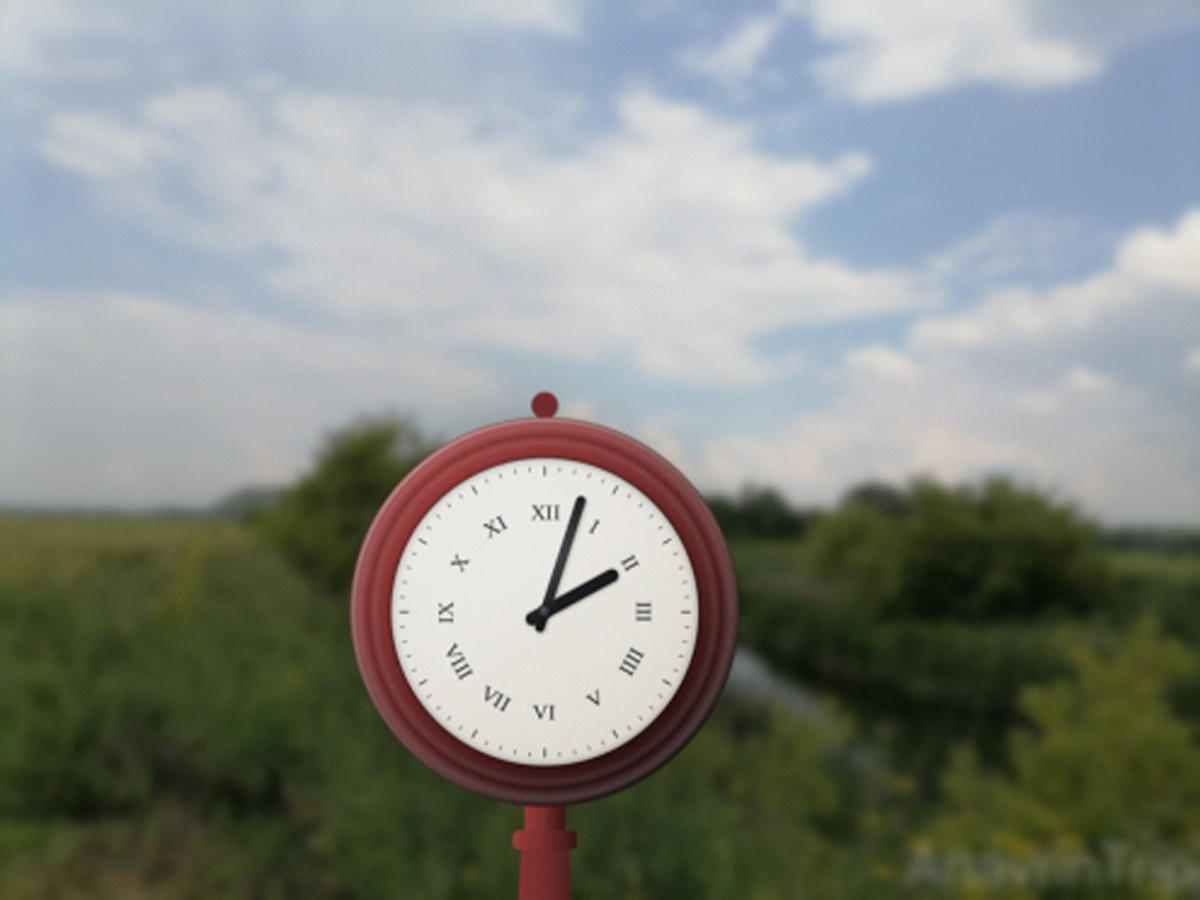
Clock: 2:03
